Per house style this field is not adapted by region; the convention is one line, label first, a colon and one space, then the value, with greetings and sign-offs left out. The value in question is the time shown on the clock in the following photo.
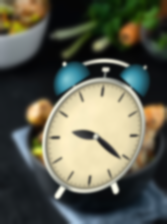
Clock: 9:21
